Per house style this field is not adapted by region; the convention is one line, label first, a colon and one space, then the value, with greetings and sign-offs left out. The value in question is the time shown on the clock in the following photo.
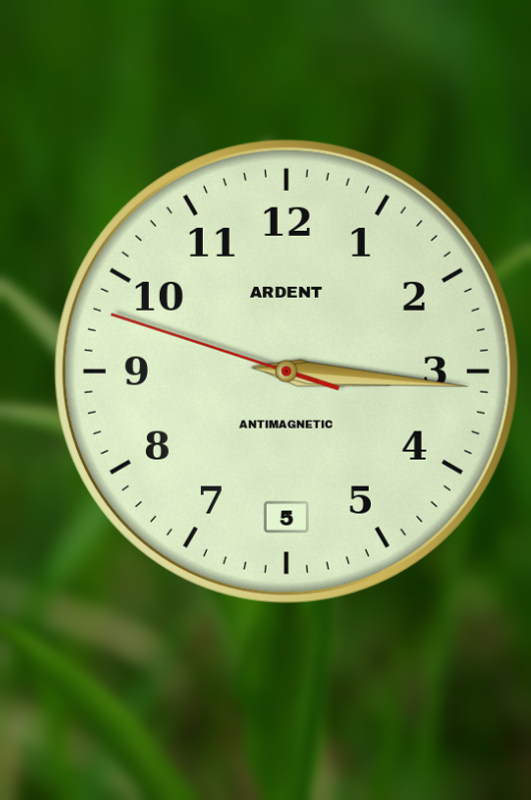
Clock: 3:15:48
